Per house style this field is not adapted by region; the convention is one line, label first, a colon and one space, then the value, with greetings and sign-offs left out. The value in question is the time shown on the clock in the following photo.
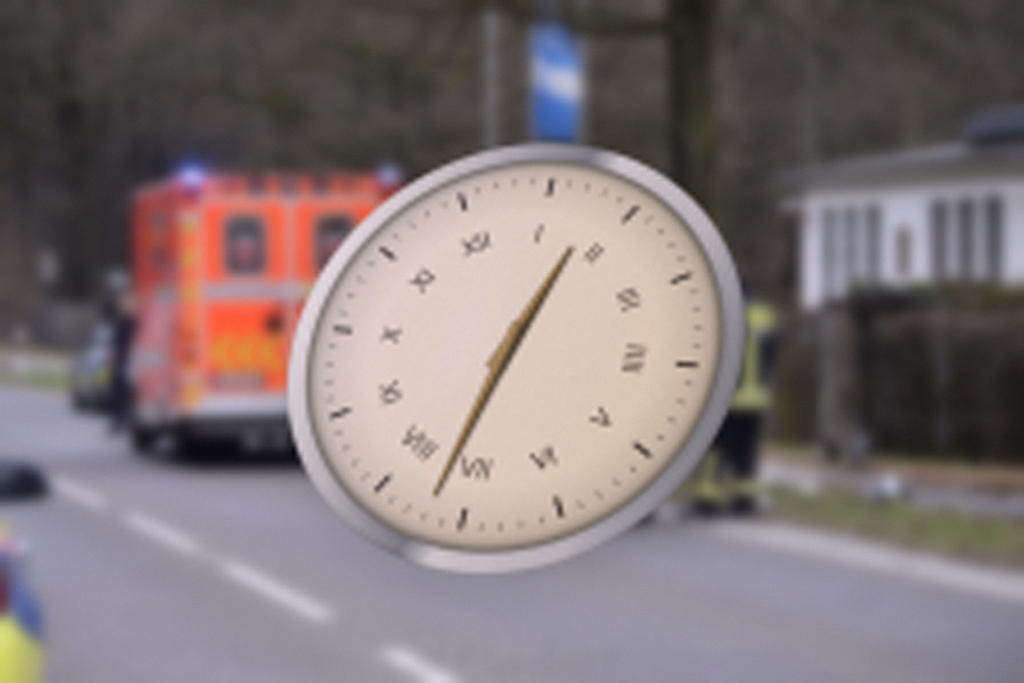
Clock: 1:37
